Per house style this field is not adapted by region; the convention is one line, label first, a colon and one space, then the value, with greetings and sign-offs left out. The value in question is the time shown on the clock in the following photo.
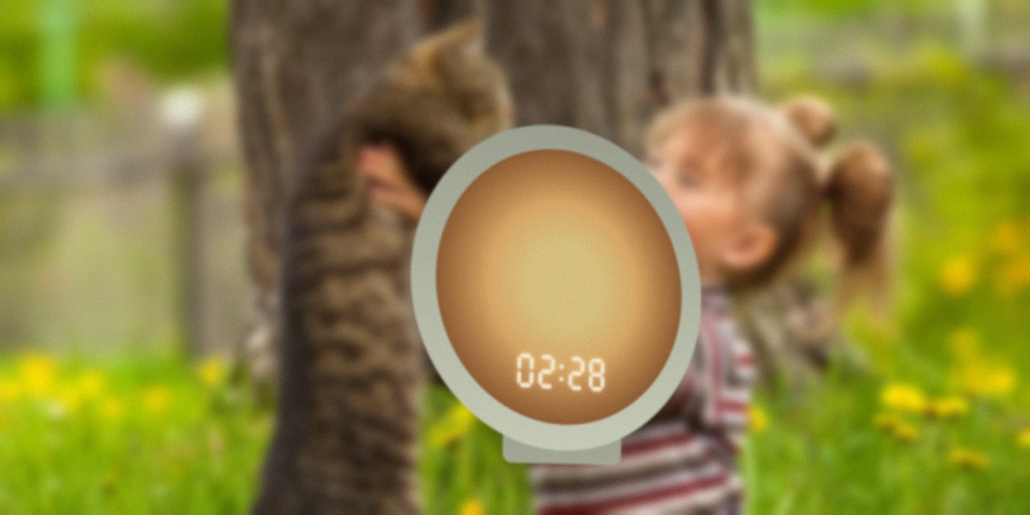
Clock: 2:28
